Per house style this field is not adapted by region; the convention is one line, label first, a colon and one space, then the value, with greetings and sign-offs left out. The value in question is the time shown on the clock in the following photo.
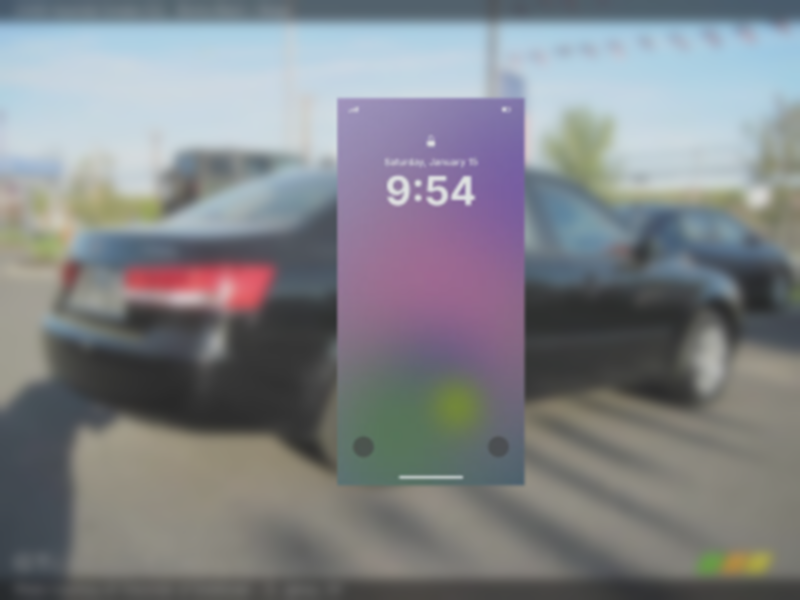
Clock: 9:54
